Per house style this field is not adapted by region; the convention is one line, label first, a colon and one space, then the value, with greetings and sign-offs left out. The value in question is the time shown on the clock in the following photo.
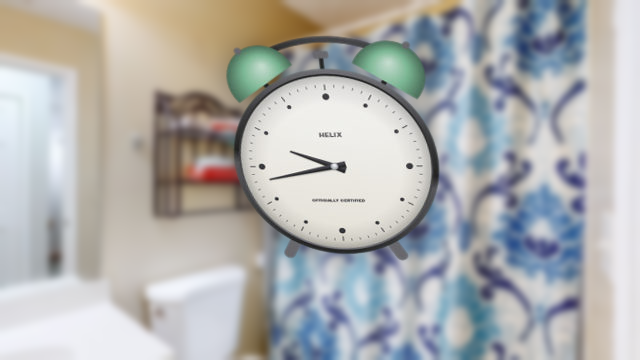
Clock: 9:43
